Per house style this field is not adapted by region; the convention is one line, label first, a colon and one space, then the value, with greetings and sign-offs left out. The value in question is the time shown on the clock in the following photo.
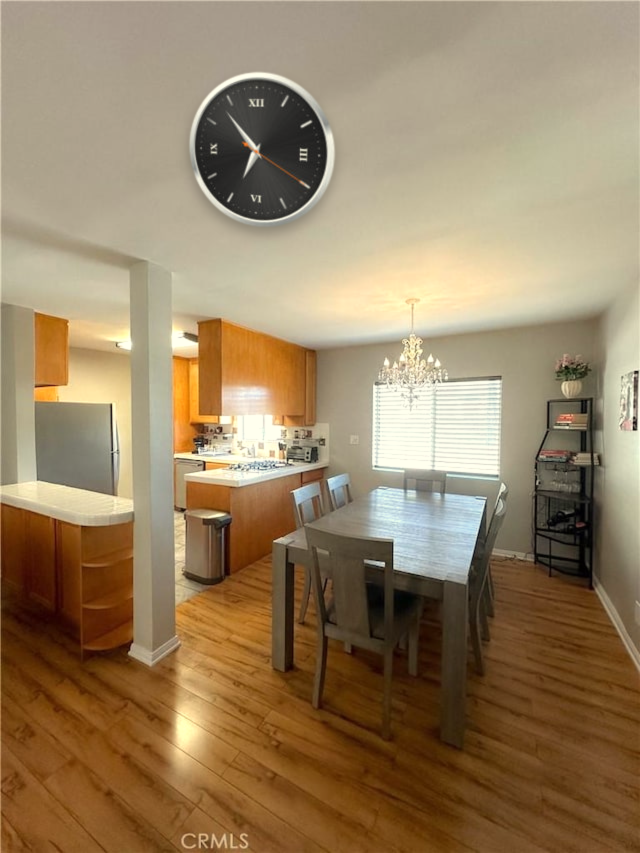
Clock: 6:53:20
